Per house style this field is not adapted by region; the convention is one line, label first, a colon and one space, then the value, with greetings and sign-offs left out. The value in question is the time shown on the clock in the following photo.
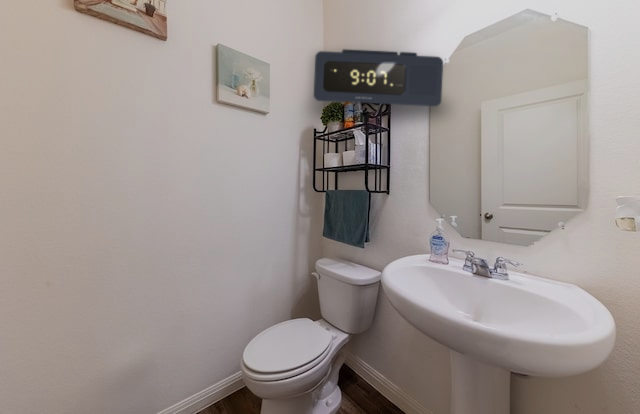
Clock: 9:07
